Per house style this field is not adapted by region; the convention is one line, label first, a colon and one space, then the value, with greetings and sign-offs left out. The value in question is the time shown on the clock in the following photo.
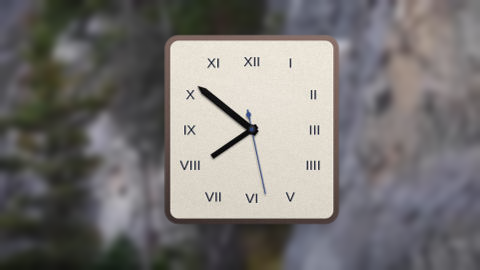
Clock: 7:51:28
